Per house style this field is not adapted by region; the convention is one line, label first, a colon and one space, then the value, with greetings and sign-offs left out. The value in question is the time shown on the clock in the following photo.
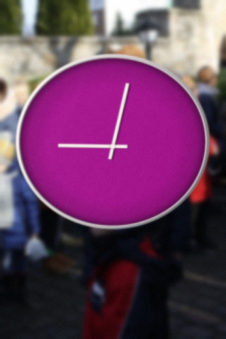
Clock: 9:02
